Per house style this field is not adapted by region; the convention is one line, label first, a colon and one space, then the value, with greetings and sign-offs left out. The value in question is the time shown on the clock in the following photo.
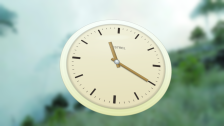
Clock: 11:20
